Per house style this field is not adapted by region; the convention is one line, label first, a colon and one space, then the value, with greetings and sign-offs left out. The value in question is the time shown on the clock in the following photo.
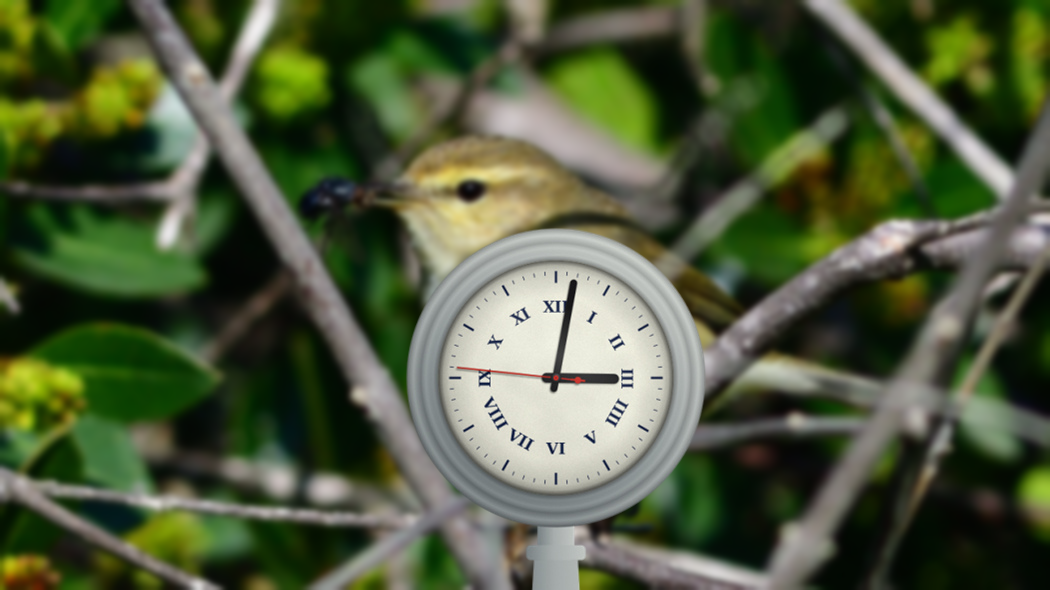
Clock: 3:01:46
